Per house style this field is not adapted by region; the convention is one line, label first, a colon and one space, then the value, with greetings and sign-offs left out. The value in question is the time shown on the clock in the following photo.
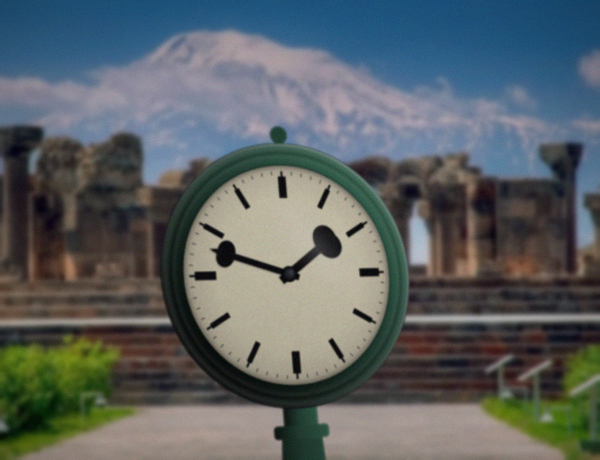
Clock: 1:48
